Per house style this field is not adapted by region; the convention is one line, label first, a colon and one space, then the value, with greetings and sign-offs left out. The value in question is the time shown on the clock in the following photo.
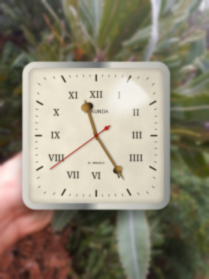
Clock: 11:24:39
